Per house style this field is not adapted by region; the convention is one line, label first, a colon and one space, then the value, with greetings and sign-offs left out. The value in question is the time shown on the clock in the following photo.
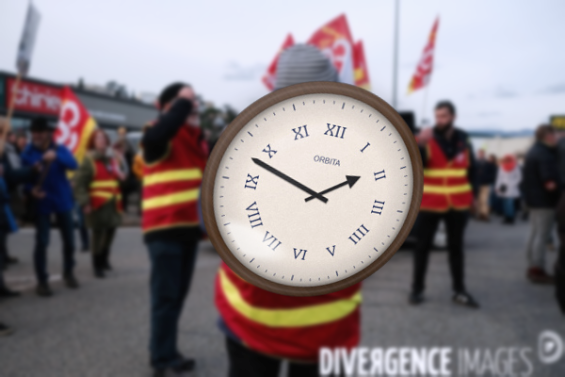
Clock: 1:48
